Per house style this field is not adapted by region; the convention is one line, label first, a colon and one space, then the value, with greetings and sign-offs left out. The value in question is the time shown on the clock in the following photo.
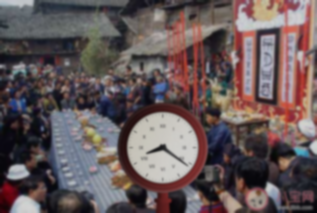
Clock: 8:21
